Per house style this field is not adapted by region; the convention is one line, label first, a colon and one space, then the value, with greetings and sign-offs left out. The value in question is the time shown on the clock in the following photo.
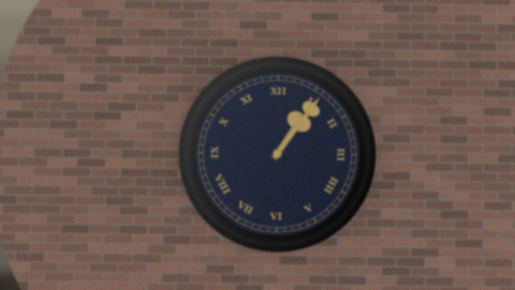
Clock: 1:06
